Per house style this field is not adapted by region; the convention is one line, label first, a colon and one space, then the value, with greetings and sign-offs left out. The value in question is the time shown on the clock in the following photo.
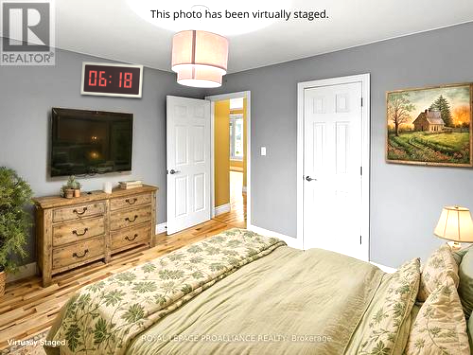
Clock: 6:18
